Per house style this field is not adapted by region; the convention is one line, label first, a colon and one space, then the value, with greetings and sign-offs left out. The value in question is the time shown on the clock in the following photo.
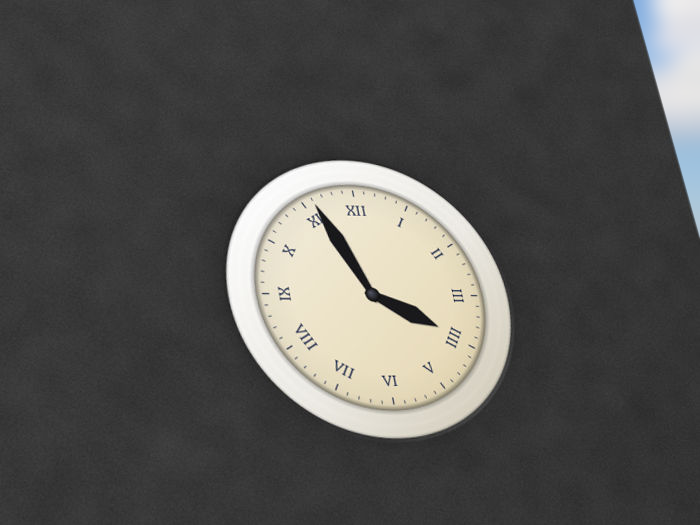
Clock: 3:56
